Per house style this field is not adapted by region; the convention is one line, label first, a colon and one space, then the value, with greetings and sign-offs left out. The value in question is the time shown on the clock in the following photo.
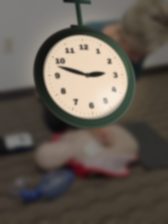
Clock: 2:48
